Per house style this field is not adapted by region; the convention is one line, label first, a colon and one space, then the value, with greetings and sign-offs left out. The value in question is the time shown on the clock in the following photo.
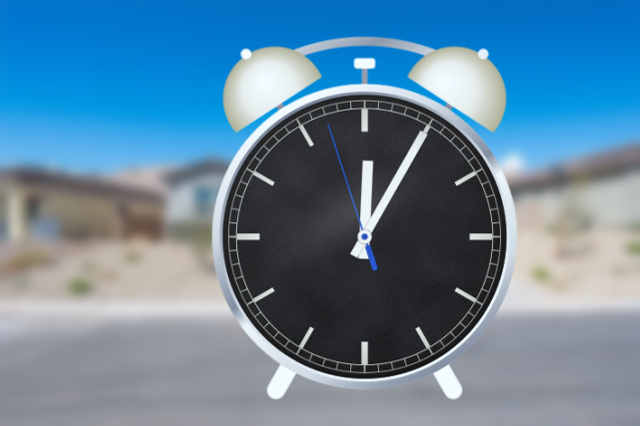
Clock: 12:04:57
